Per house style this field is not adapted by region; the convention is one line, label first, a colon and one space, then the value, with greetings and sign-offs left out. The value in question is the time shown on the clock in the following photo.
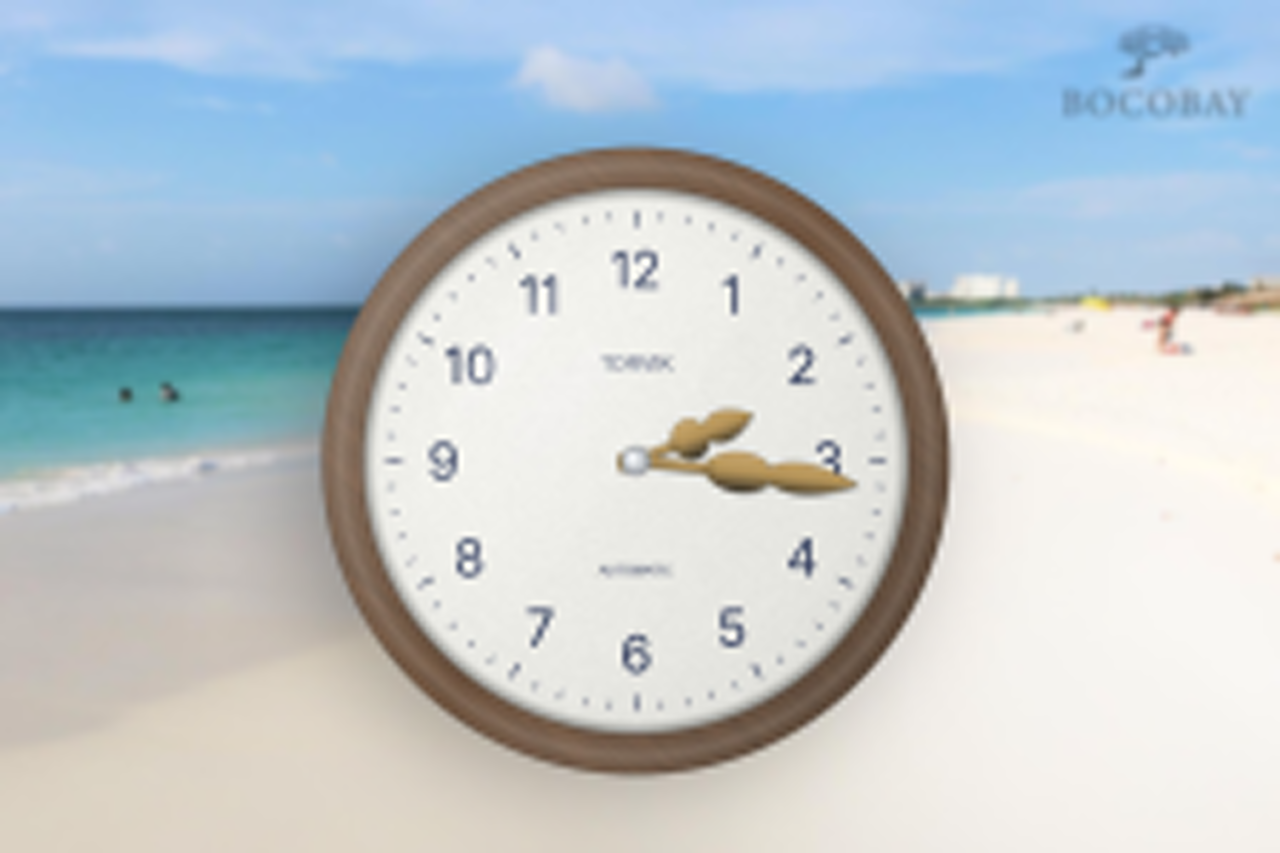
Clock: 2:16
